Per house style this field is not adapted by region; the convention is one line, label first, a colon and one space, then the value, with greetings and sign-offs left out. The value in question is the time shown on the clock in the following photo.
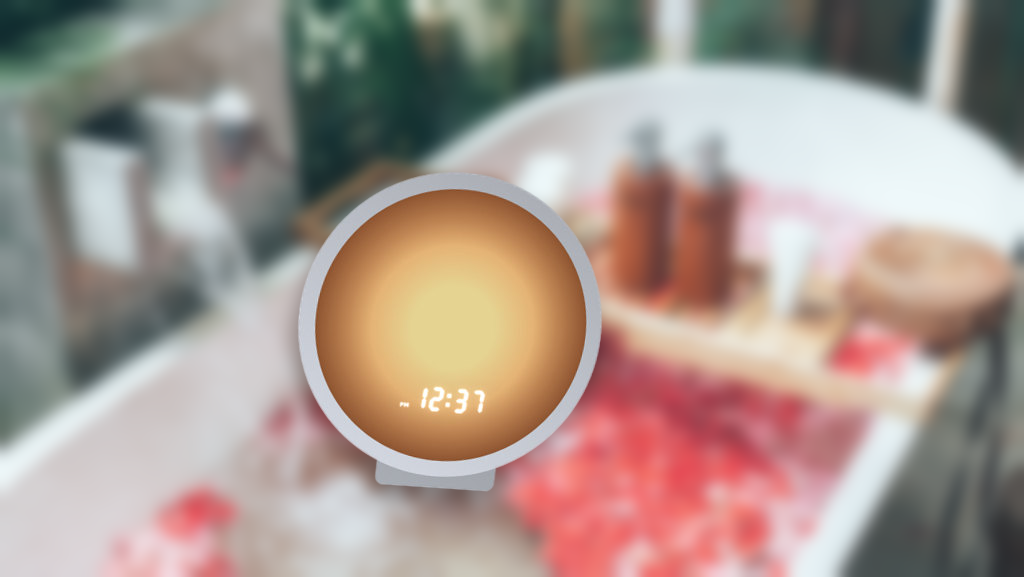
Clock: 12:37
